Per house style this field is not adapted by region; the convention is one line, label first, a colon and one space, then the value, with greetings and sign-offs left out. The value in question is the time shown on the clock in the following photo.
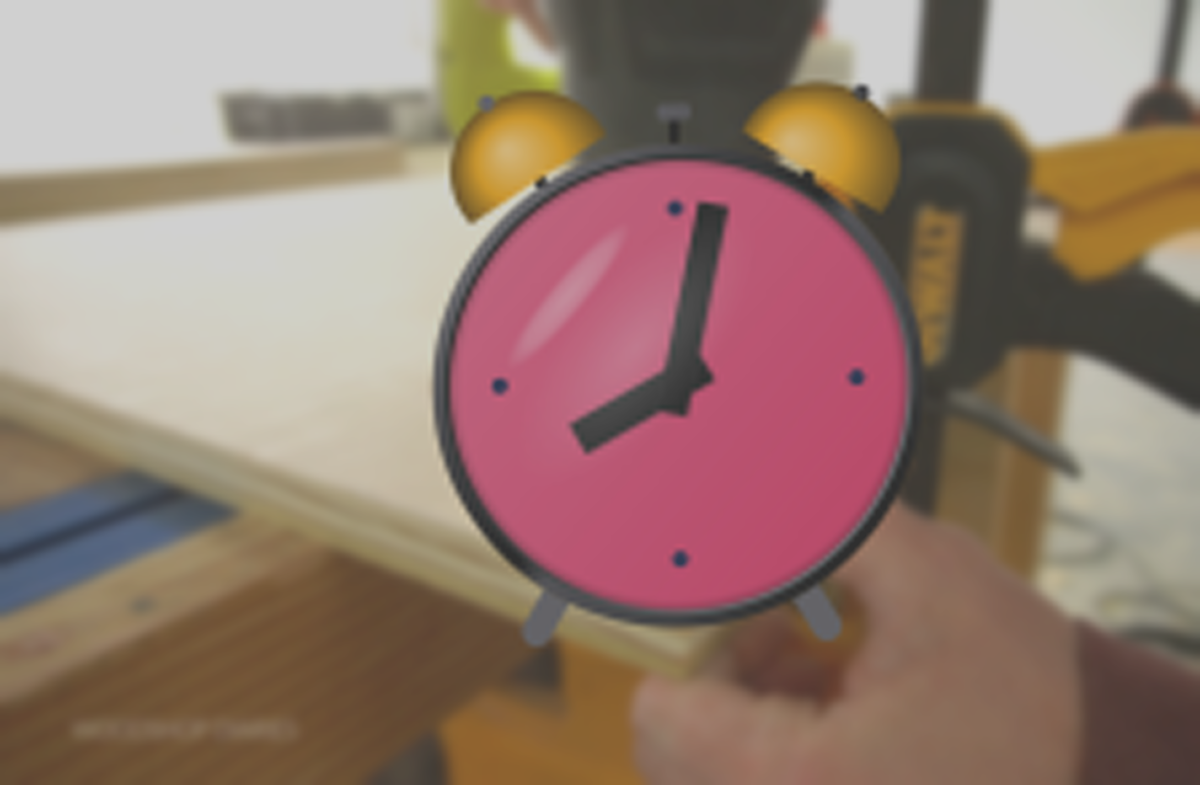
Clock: 8:02
